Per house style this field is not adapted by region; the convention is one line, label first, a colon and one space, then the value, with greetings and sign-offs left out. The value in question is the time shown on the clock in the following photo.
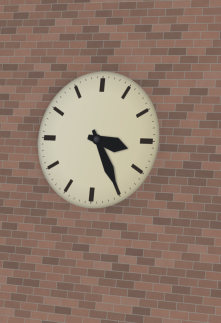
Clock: 3:25
